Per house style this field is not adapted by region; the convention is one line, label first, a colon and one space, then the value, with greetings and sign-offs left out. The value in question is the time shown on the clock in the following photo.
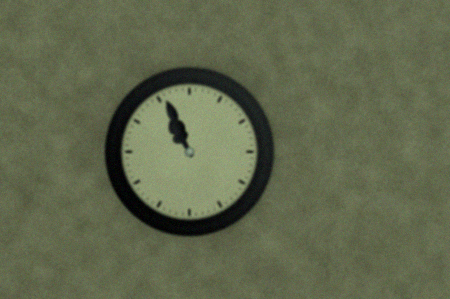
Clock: 10:56
